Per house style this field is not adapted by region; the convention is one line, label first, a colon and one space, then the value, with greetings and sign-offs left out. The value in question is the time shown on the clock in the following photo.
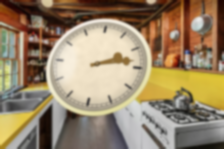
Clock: 2:13
